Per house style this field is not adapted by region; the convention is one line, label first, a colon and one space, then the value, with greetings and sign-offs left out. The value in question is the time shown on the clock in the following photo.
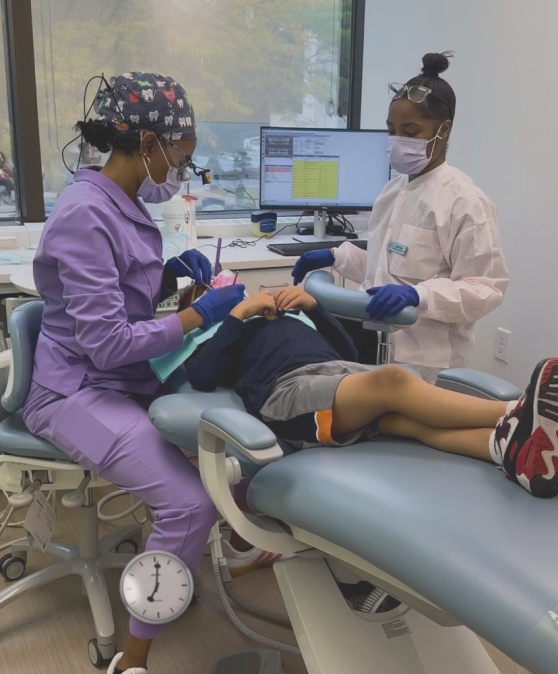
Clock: 7:01
